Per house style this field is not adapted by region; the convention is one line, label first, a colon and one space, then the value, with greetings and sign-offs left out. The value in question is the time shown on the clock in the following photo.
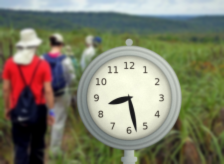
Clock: 8:28
